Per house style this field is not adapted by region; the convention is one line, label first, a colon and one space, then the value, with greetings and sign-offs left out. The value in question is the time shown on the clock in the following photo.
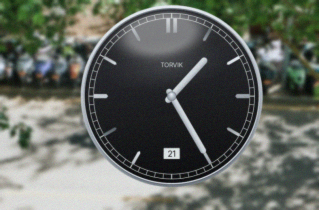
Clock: 1:25
